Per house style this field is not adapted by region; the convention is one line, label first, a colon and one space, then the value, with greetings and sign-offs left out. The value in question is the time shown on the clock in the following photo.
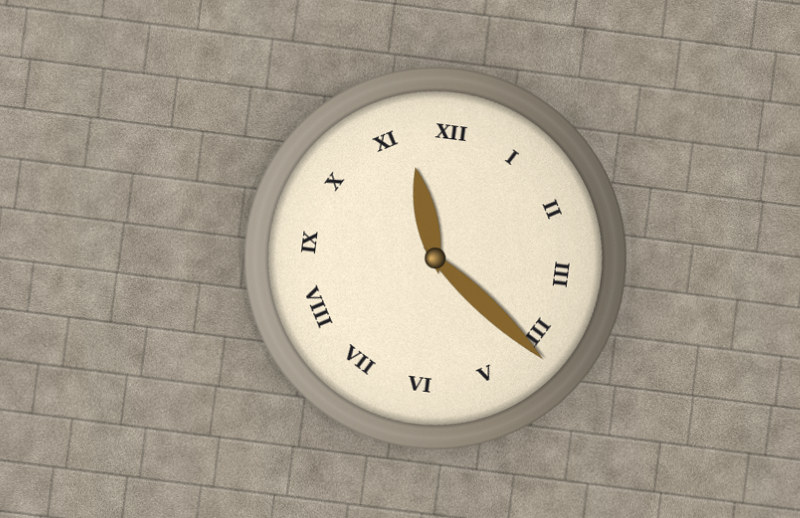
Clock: 11:21
